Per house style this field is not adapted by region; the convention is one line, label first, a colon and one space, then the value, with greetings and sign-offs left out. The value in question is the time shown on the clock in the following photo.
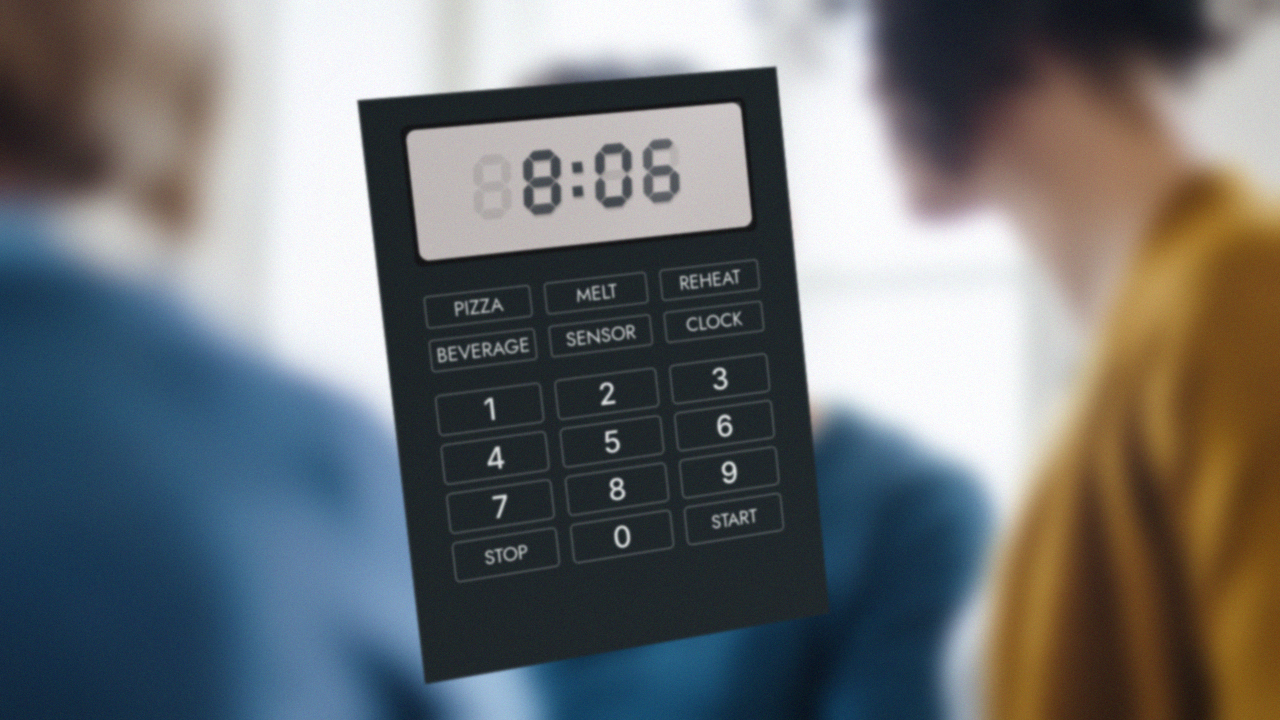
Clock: 8:06
